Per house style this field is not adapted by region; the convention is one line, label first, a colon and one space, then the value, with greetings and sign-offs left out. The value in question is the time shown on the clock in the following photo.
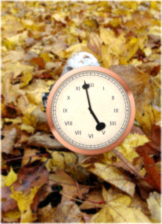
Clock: 4:58
